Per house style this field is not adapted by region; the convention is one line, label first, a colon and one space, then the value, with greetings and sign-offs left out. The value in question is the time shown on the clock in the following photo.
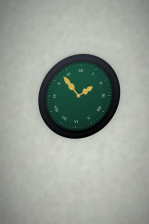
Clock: 1:53
